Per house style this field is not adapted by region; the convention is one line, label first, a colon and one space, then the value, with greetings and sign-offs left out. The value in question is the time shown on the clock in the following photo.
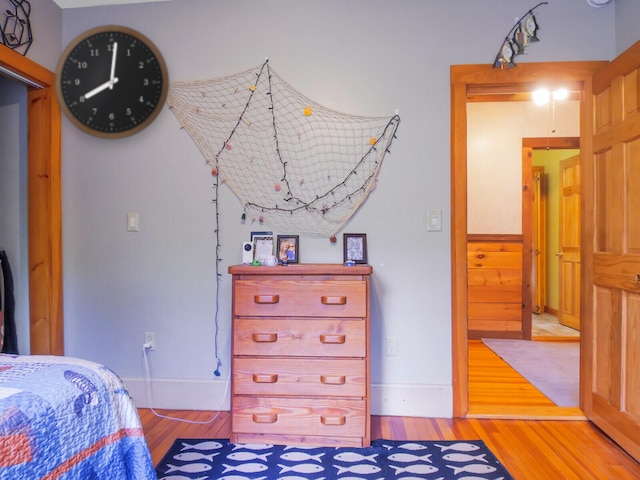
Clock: 8:01
